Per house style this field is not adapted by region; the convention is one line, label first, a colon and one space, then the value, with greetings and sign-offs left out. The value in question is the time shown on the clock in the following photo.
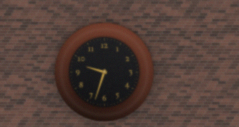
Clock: 9:33
